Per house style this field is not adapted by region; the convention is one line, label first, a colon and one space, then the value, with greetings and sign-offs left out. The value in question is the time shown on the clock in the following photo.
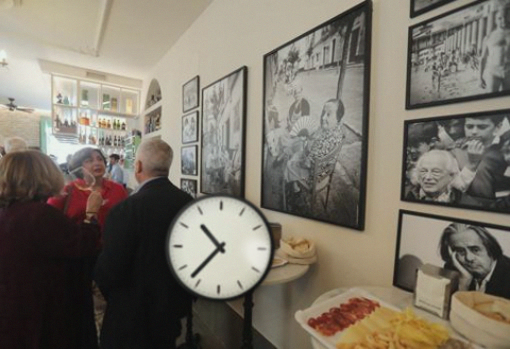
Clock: 10:37
